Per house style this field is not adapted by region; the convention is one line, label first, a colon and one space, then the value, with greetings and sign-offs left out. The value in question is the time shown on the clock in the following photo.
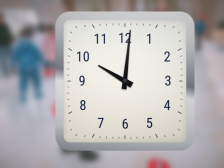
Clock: 10:01
